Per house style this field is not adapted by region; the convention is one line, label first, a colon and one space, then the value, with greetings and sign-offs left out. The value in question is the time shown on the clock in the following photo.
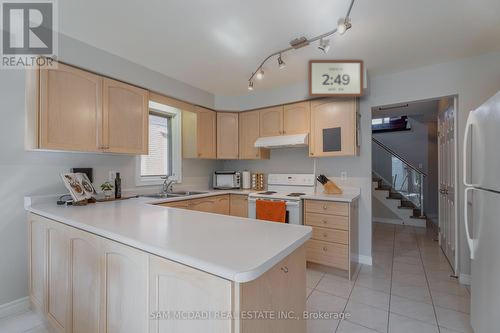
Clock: 2:49
